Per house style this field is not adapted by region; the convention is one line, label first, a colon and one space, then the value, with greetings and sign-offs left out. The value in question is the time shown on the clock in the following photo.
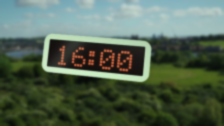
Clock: 16:00
